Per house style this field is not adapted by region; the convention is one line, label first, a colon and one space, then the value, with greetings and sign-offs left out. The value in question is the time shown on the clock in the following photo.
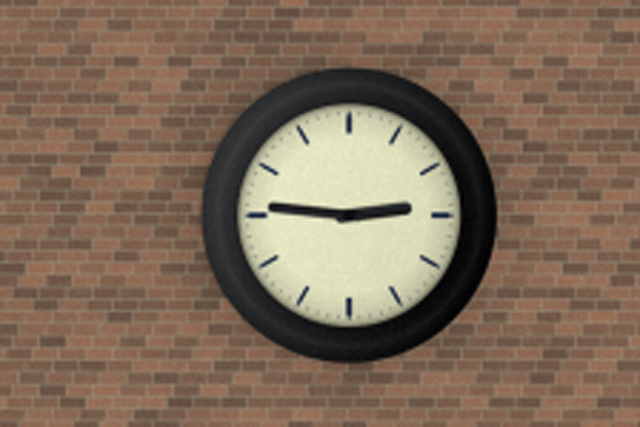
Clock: 2:46
